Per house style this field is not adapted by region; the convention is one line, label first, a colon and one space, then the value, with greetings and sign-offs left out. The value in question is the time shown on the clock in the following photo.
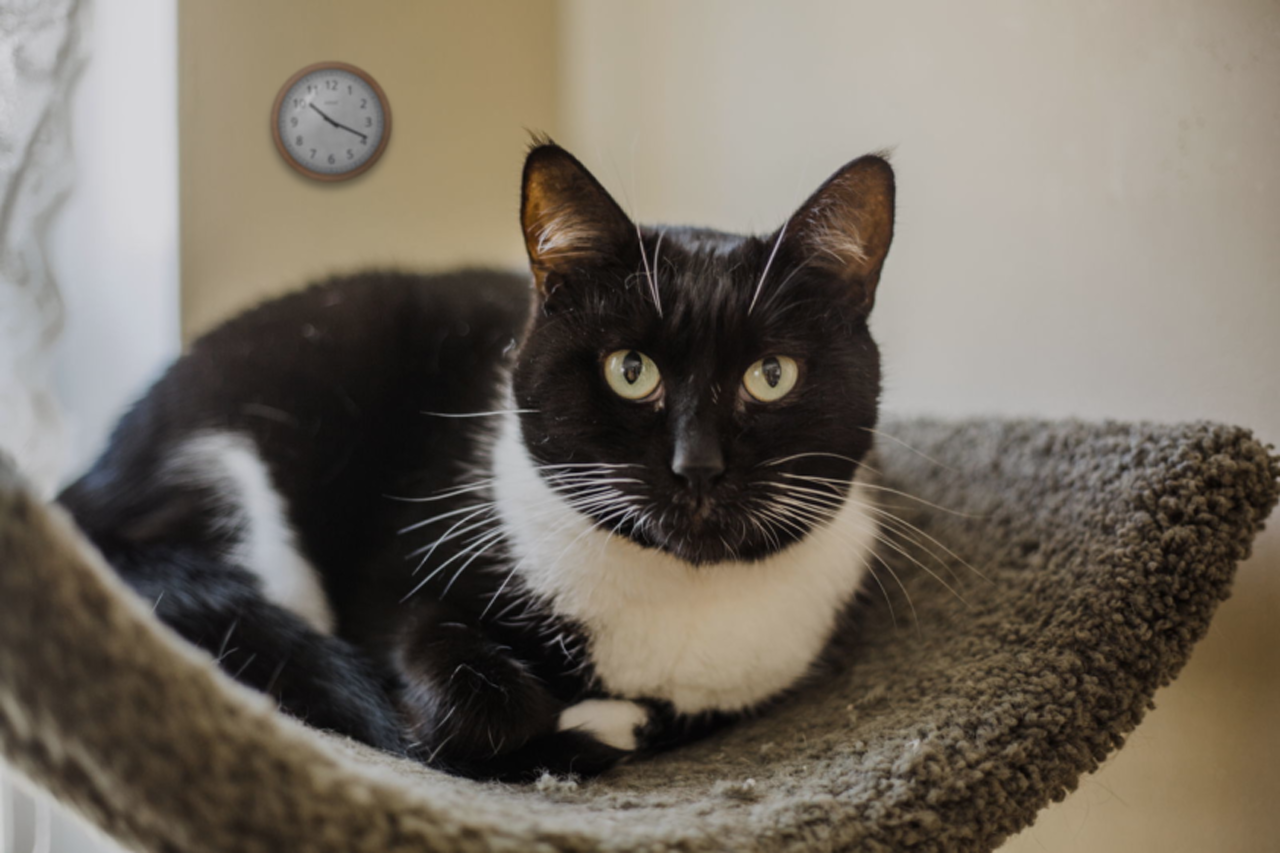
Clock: 10:19
